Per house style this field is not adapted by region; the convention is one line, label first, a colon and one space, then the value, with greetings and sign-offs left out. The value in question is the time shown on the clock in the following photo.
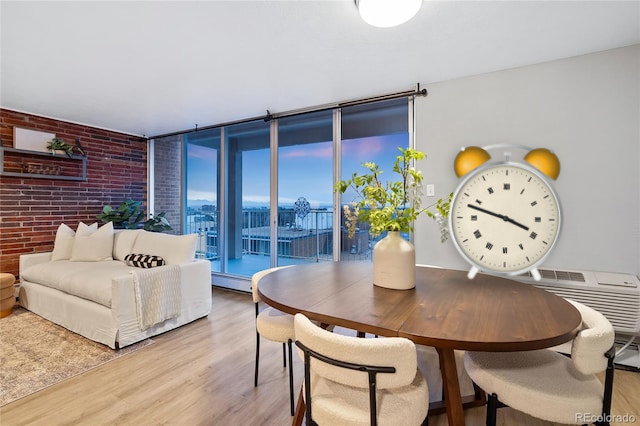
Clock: 3:48
